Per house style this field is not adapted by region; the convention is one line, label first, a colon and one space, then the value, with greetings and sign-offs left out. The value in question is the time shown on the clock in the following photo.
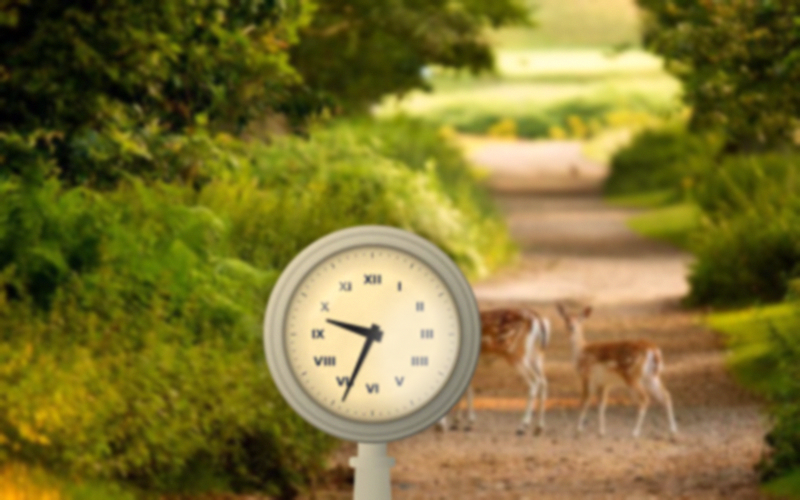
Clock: 9:34
